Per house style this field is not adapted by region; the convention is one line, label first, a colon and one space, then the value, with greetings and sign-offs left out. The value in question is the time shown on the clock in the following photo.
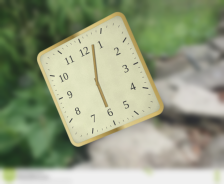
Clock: 6:03
